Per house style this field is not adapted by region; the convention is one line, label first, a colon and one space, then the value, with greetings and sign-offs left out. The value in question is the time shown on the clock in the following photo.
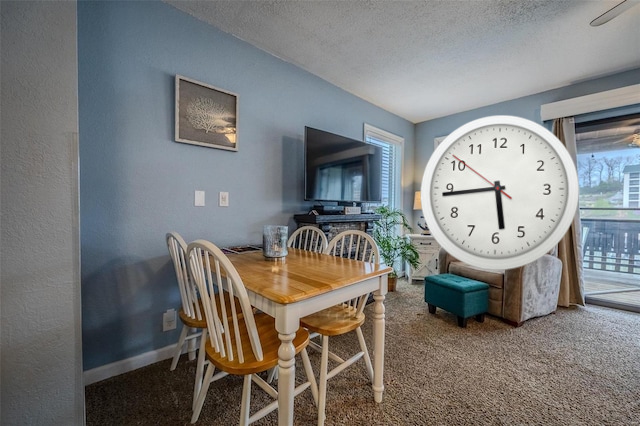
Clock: 5:43:51
